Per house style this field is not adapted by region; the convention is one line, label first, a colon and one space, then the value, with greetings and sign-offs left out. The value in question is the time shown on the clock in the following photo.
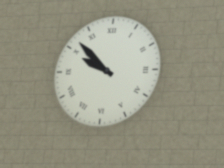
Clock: 9:52
